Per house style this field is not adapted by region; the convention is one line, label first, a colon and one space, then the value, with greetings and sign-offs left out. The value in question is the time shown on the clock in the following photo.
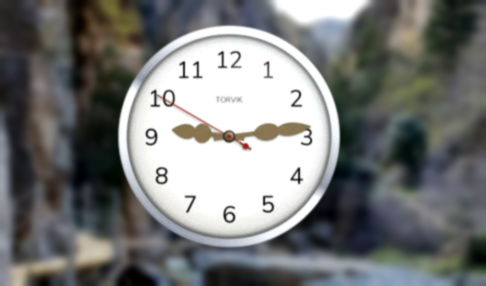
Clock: 9:13:50
